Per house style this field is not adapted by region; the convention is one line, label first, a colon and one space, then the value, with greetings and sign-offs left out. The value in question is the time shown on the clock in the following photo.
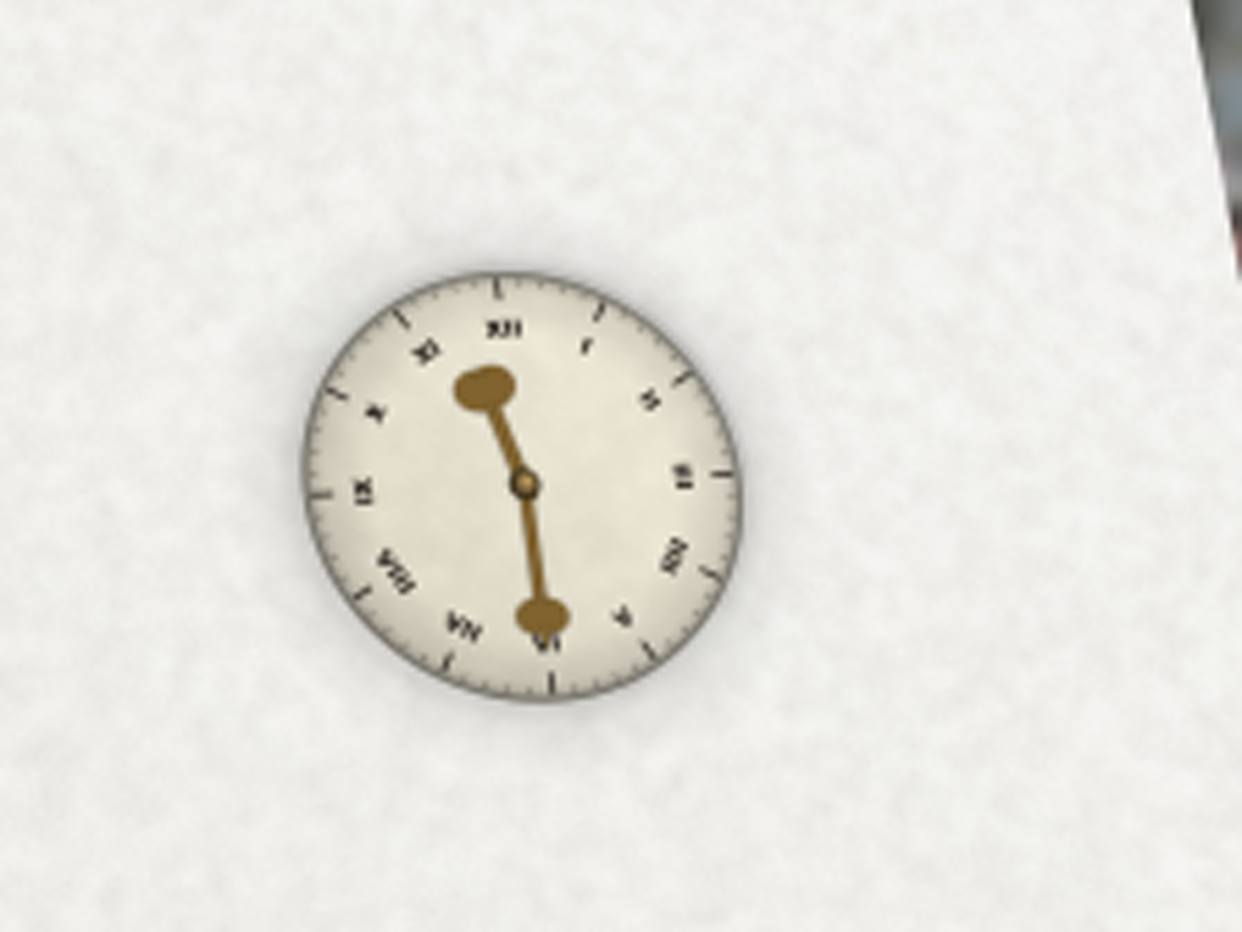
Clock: 11:30
